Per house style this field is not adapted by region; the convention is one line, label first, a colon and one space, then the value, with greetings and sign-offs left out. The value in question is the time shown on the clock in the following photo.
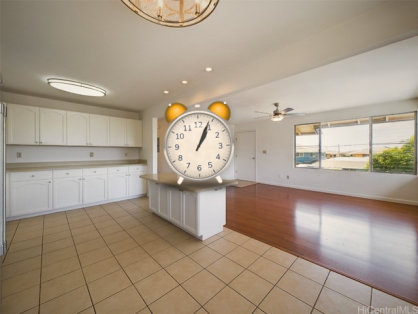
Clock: 1:04
